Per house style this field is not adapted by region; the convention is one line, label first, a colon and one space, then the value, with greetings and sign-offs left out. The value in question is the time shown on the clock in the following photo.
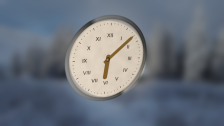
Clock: 6:08
